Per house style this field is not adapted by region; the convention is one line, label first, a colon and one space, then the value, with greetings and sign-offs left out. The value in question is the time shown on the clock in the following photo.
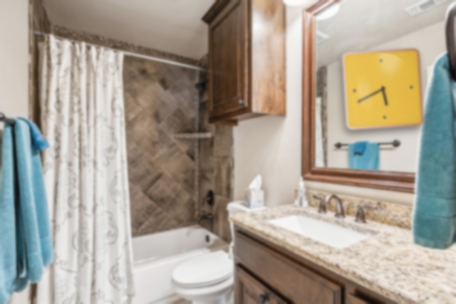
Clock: 5:41
